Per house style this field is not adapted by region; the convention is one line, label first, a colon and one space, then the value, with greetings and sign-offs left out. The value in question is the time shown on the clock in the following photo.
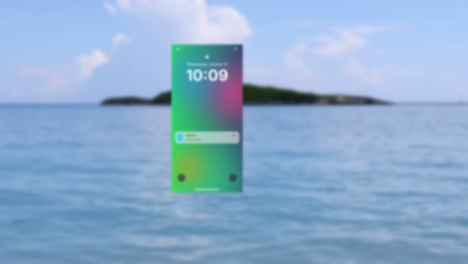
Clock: 10:09
